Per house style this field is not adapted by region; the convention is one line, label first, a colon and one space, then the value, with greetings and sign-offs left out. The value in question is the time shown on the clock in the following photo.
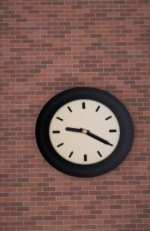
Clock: 9:20
